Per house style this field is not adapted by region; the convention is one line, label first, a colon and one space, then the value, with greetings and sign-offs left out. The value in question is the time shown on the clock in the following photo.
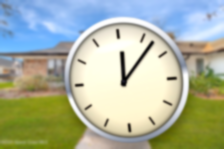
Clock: 12:07
